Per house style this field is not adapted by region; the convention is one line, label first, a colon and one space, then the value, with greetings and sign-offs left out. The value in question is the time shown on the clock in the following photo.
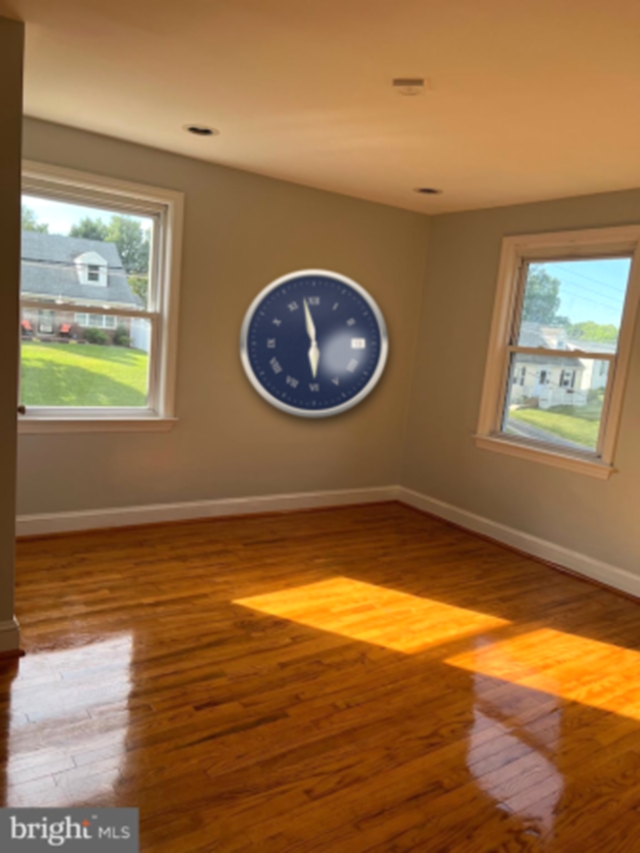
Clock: 5:58
